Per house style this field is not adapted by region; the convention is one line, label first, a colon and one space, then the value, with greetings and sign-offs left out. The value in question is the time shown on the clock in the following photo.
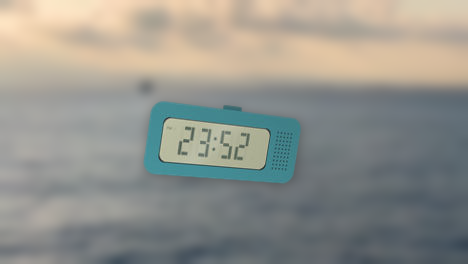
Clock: 23:52
